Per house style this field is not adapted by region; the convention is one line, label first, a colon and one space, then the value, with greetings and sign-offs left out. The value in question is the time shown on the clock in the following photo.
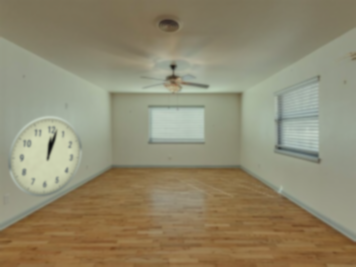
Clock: 12:02
